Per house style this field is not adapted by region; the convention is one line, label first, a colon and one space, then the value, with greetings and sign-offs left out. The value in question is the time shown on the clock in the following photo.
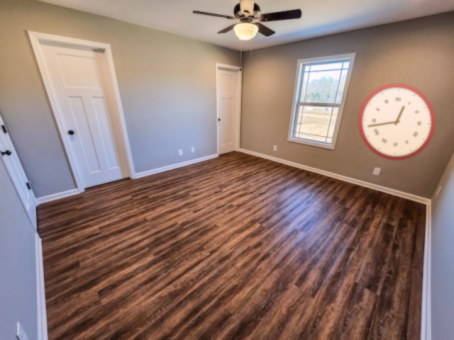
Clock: 12:43
